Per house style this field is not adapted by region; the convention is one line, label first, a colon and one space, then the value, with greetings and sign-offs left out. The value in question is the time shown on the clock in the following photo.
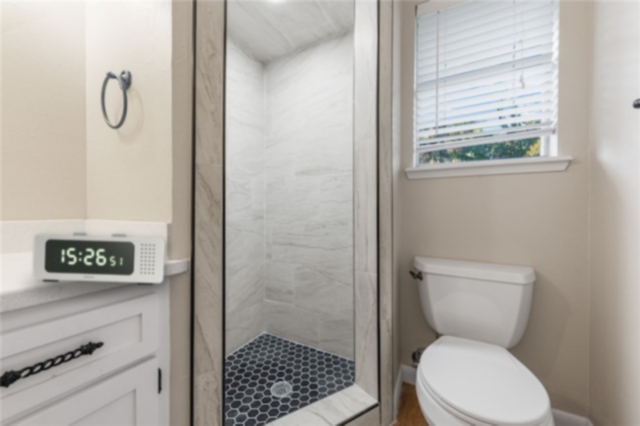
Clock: 15:26
